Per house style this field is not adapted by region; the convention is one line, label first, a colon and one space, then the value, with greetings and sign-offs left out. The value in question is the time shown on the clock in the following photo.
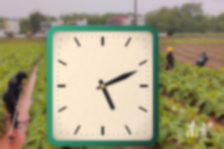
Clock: 5:11
